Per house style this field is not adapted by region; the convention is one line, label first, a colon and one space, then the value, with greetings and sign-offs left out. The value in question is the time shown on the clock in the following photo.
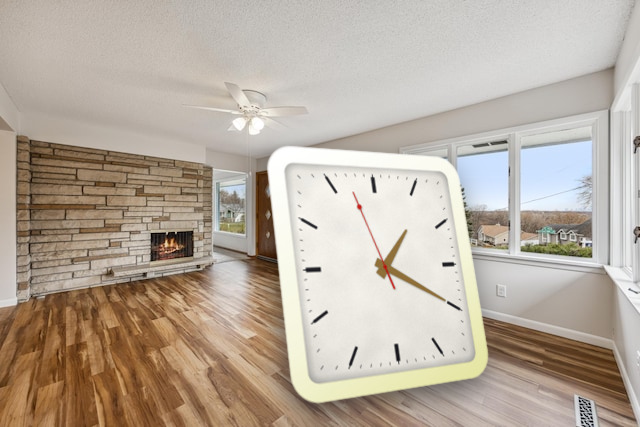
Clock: 1:19:57
